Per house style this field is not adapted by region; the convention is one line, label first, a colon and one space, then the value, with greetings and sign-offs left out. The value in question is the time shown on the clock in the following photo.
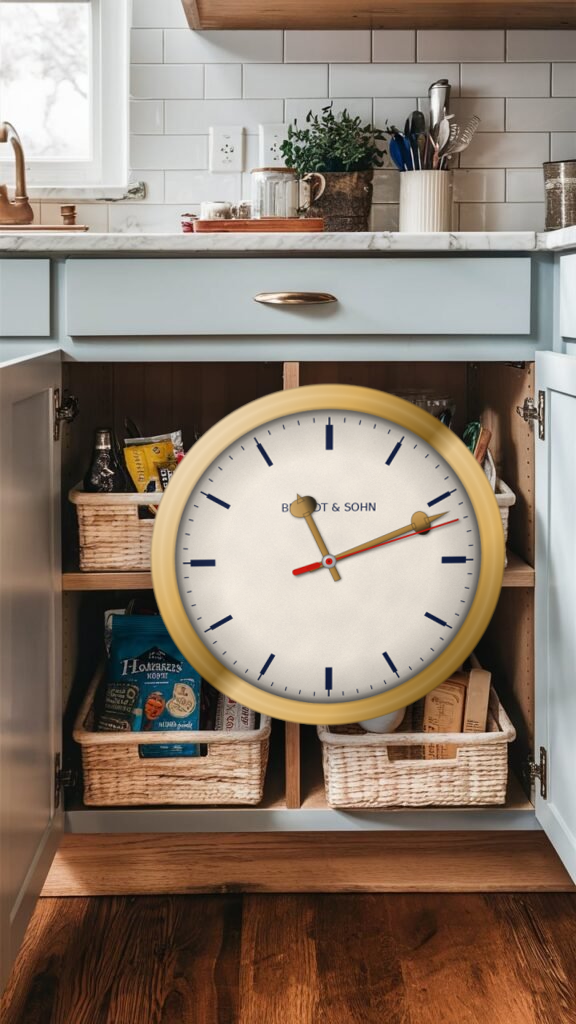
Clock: 11:11:12
